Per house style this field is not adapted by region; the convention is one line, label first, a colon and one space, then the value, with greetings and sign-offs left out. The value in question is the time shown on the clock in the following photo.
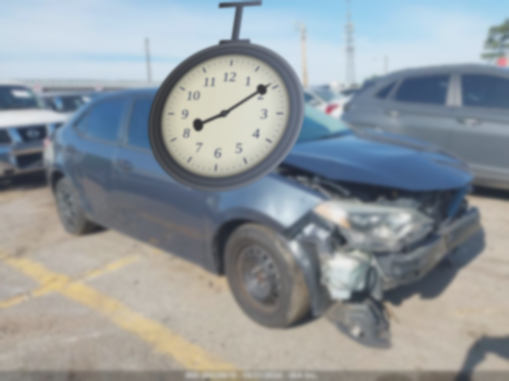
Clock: 8:09
